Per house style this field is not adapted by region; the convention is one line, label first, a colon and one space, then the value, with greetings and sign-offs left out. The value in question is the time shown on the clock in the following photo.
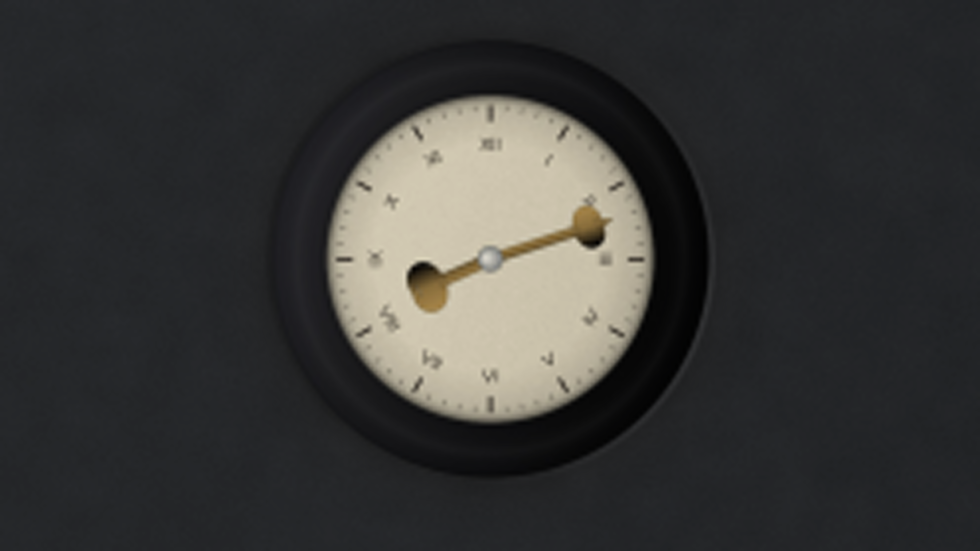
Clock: 8:12
